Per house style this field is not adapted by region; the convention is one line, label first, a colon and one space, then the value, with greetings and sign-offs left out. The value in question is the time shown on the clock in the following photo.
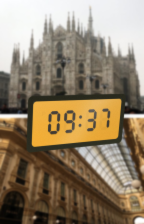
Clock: 9:37
